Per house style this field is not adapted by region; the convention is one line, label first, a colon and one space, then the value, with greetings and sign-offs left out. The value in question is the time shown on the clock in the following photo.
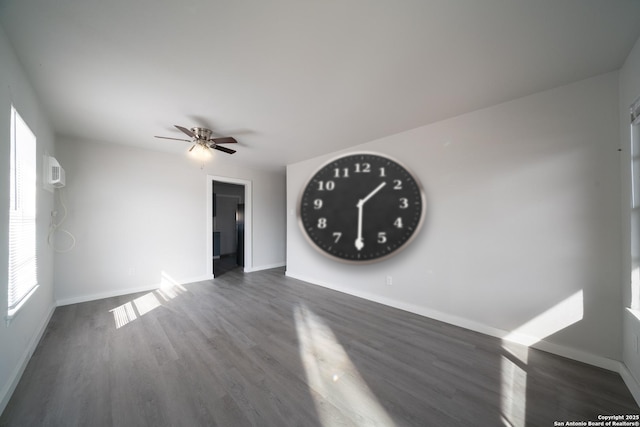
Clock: 1:30
